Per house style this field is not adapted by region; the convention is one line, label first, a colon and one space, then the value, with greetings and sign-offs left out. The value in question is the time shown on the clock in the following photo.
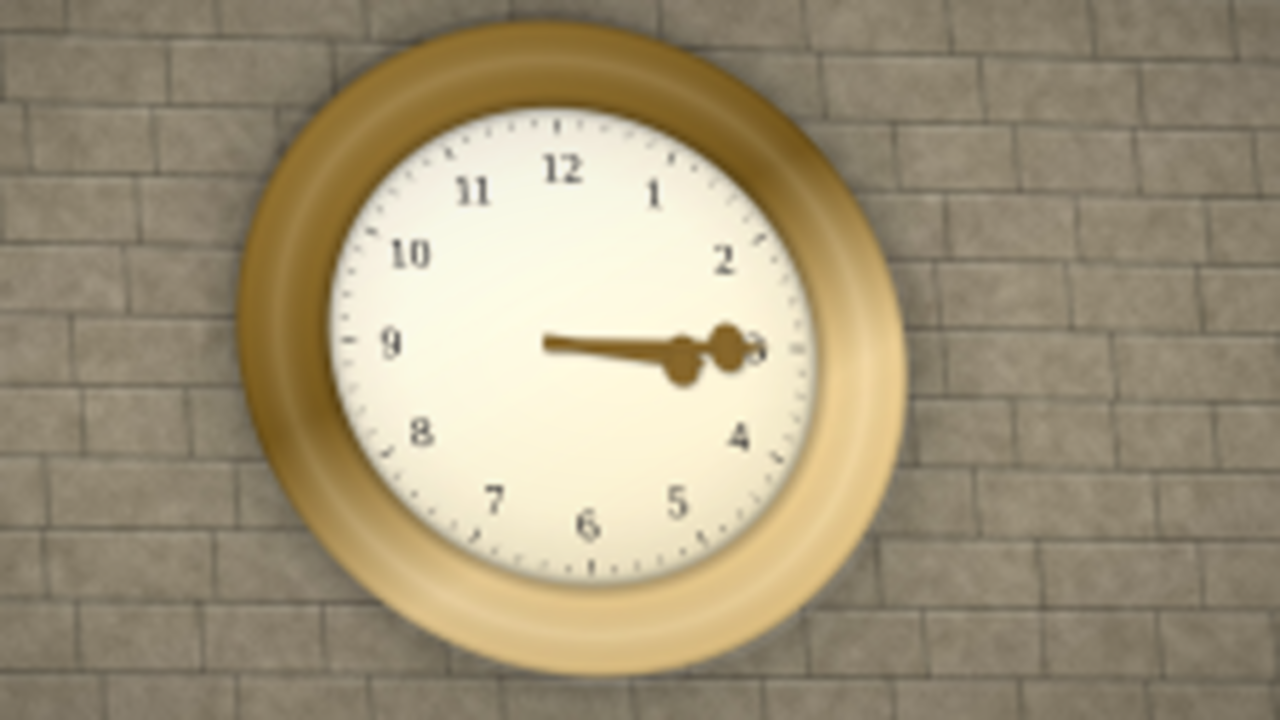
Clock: 3:15
